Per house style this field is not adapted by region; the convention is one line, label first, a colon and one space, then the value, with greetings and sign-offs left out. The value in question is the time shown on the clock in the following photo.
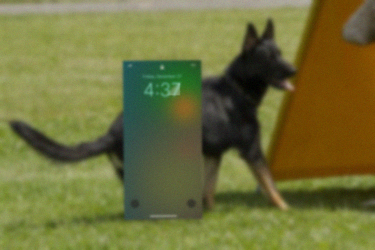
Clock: 4:37
